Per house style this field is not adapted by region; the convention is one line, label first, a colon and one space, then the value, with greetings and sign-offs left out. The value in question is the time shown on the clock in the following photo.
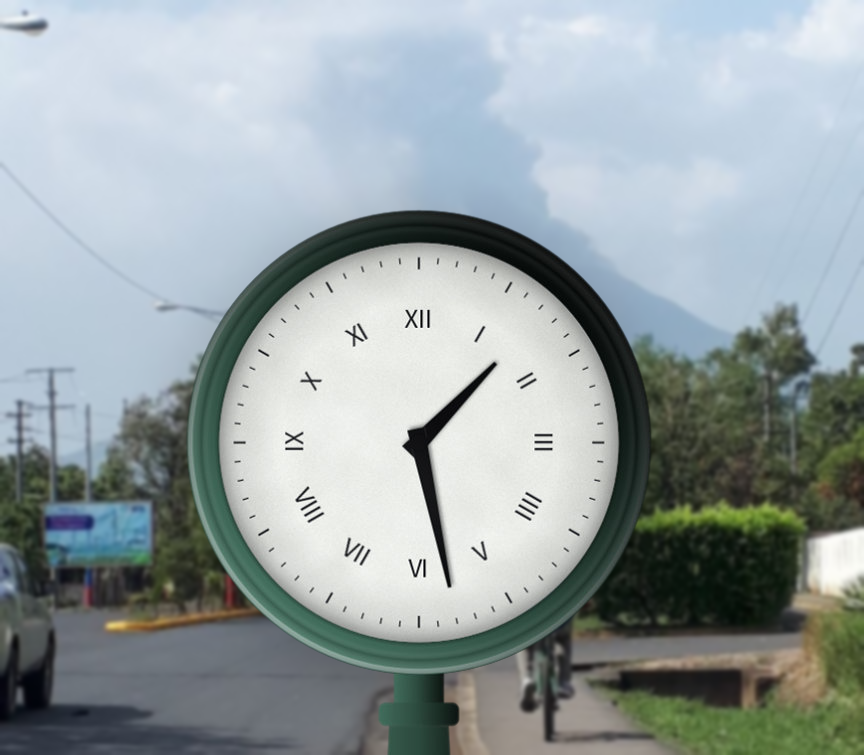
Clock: 1:28
